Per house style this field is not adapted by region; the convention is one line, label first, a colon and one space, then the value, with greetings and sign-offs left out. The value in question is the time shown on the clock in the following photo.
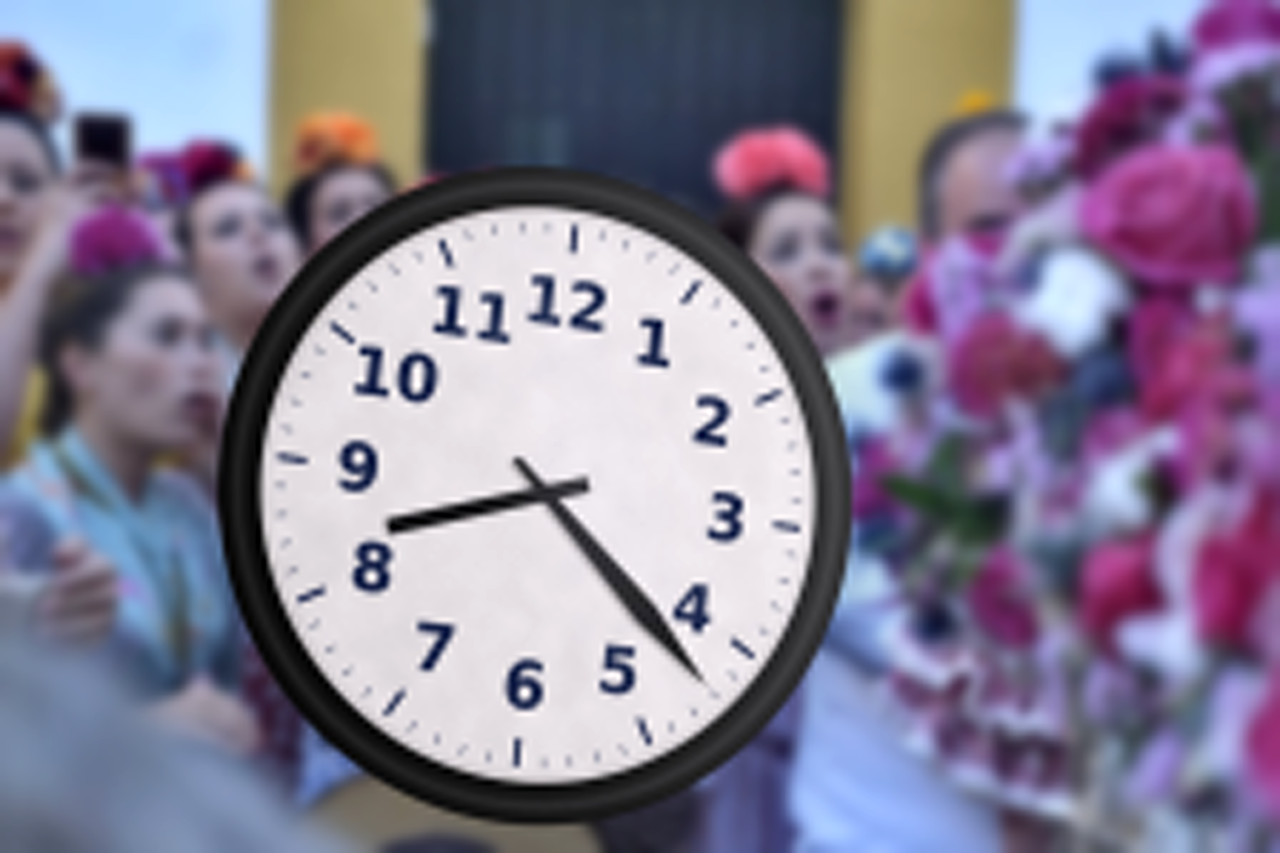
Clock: 8:22
